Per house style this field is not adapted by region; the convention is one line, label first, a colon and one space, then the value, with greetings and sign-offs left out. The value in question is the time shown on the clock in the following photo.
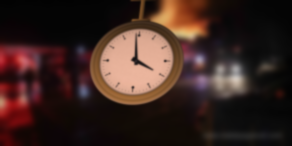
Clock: 3:59
